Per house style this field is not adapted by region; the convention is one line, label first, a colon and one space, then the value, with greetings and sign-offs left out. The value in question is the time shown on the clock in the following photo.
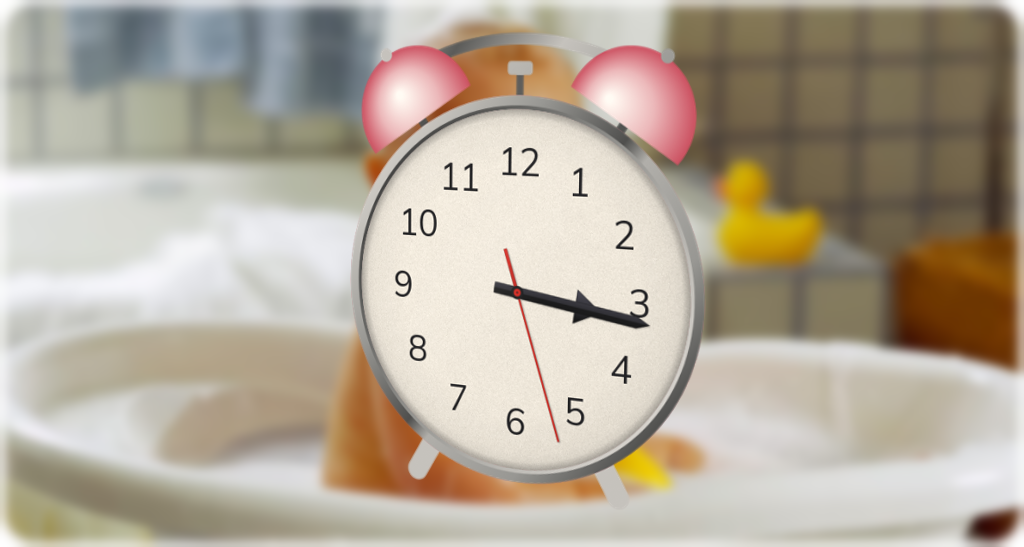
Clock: 3:16:27
